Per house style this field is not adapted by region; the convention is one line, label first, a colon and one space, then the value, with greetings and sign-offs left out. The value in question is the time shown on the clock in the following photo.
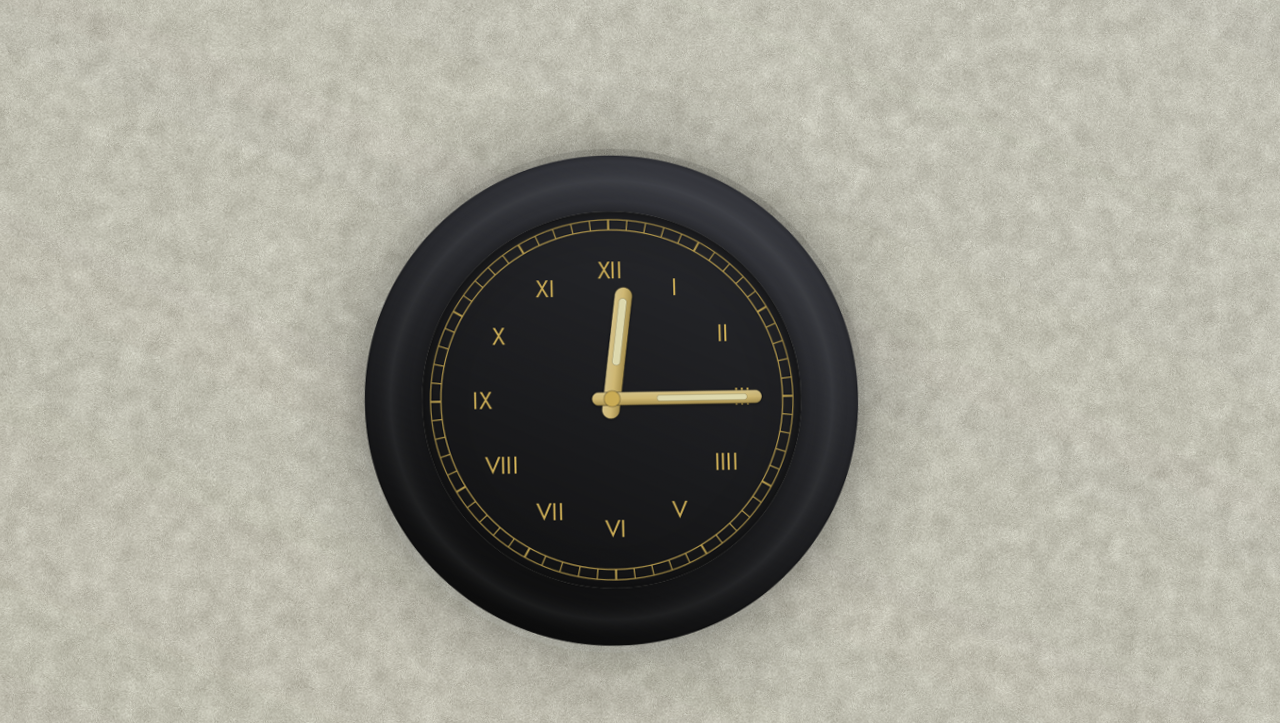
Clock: 12:15
